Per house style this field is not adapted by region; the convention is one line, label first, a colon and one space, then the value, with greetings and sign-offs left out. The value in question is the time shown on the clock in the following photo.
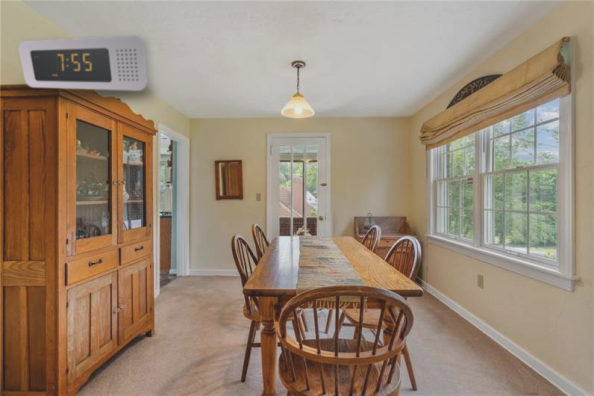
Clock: 7:55
